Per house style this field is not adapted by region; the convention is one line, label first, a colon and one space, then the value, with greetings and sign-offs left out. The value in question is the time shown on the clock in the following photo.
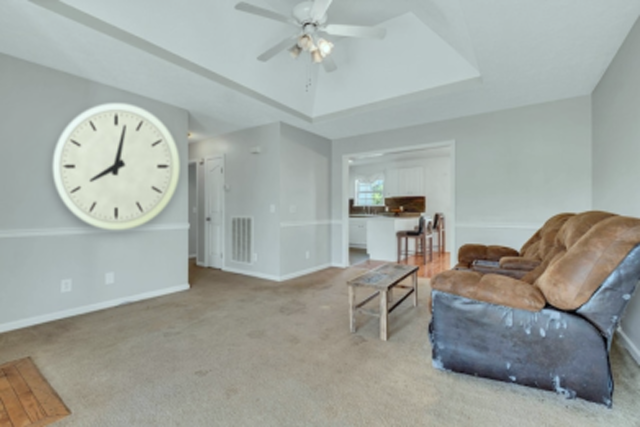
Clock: 8:02
